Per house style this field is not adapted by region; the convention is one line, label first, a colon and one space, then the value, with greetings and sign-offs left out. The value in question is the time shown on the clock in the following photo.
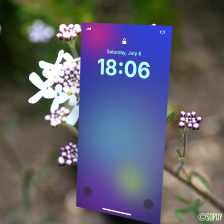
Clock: 18:06
